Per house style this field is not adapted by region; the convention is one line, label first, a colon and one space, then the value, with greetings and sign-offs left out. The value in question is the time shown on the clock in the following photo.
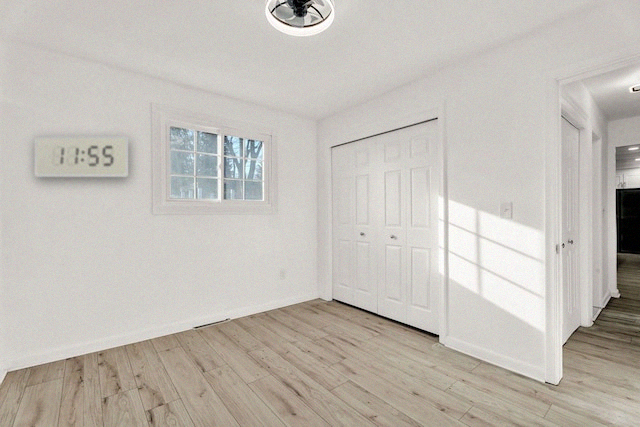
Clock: 11:55
